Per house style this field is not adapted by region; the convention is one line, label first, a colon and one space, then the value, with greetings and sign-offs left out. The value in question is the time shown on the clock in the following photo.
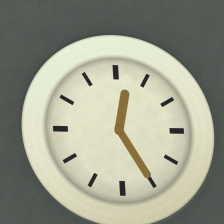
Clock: 12:25
